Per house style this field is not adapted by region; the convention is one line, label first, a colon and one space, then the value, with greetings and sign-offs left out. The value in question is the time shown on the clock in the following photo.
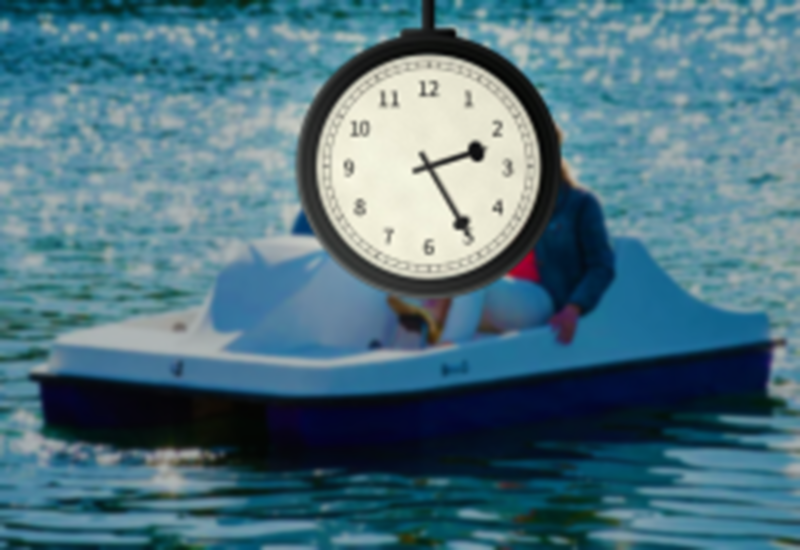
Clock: 2:25
